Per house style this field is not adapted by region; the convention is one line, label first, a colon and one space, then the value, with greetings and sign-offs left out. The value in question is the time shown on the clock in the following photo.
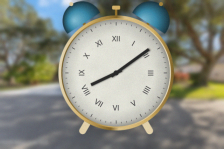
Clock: 8:09
